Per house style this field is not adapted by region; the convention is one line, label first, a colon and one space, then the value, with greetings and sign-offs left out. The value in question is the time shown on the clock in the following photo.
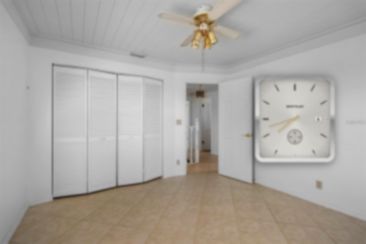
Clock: 7:42
